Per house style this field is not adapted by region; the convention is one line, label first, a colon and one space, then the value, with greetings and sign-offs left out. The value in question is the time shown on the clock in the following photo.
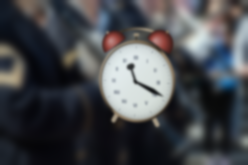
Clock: 11:19
